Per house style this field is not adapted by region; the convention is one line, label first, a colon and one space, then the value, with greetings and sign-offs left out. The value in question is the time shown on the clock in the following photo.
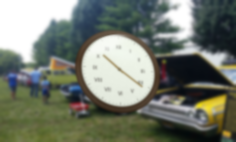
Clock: 10:21
